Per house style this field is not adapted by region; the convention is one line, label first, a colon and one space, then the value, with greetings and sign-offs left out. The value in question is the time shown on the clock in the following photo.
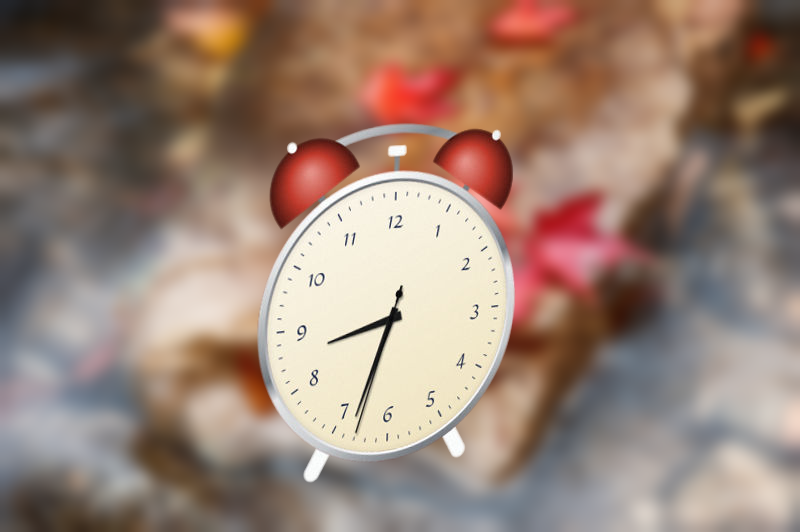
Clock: 8:33:33
